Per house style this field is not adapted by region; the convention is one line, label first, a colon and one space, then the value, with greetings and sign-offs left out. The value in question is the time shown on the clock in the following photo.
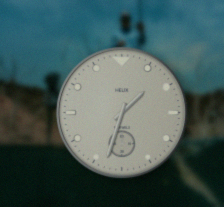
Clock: 1:33
